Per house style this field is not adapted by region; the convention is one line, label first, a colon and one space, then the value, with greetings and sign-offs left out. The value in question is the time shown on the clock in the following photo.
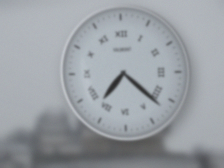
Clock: 7:22
